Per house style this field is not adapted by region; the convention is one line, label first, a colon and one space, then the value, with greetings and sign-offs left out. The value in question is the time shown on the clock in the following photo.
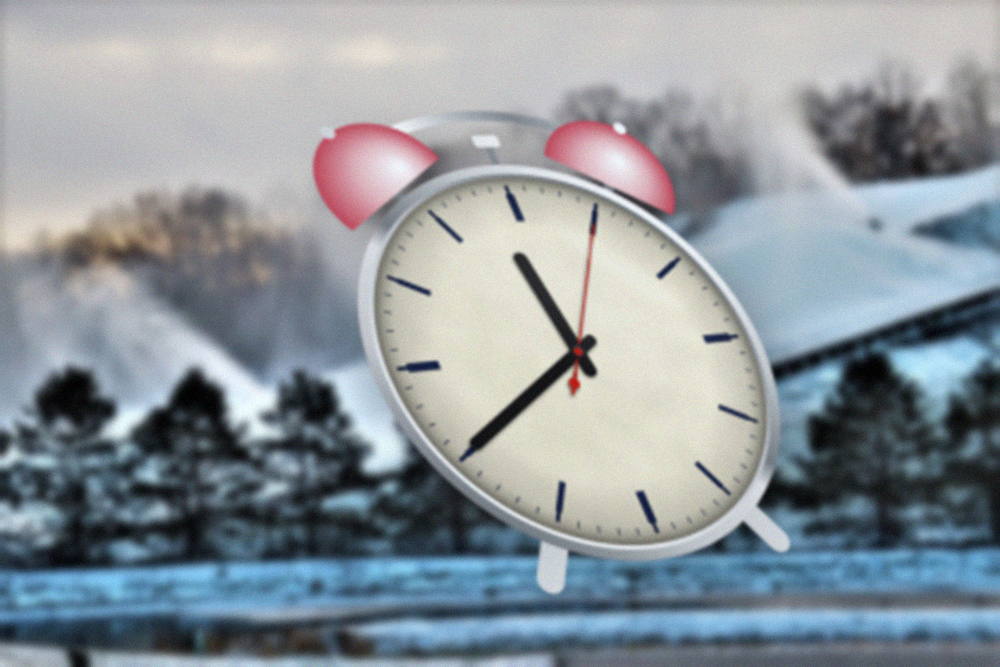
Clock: 11:40:05
